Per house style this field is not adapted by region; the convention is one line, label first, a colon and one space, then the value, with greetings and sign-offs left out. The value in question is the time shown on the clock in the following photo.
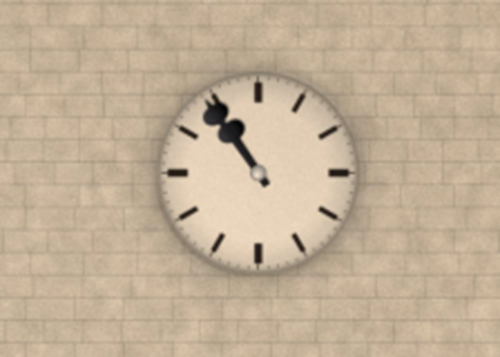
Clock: 10:54
